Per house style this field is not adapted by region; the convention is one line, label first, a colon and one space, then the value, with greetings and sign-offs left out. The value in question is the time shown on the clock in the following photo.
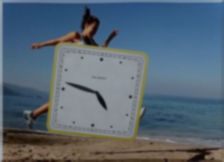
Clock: 4:47
